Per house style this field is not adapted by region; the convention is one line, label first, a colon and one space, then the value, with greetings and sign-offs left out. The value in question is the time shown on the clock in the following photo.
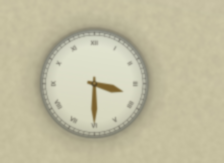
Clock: 3:30
